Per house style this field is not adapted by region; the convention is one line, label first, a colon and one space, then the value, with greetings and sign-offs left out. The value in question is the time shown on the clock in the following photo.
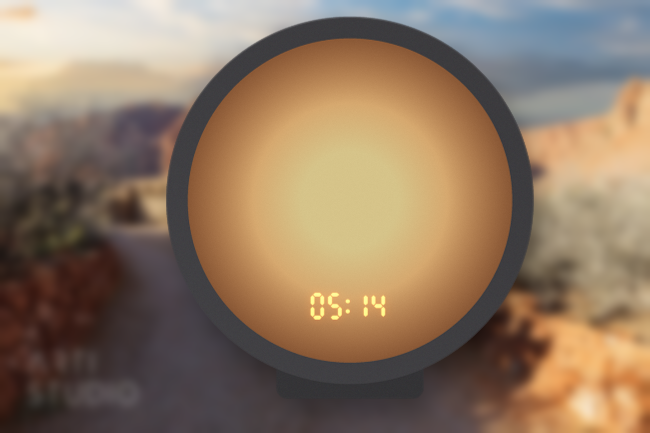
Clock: 5:14
